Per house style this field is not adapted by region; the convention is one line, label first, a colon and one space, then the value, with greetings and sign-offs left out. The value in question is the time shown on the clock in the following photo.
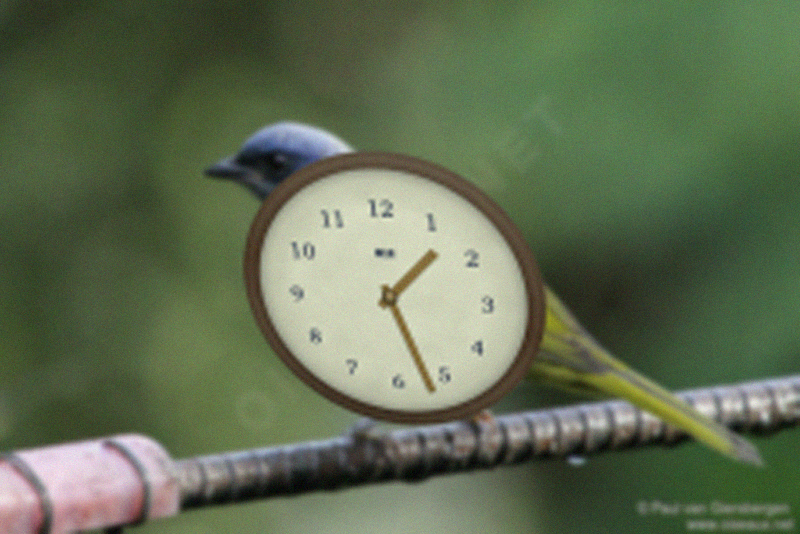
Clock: 1:27
